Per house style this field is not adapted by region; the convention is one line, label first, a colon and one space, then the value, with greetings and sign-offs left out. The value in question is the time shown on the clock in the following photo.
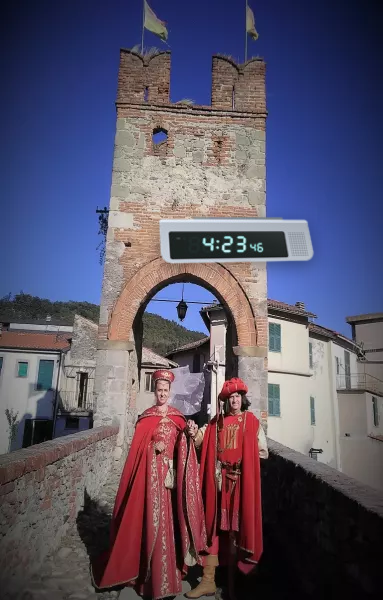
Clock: 4:23:46
